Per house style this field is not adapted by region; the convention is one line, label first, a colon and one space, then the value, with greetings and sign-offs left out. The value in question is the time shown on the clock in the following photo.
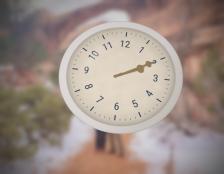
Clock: 2:10
